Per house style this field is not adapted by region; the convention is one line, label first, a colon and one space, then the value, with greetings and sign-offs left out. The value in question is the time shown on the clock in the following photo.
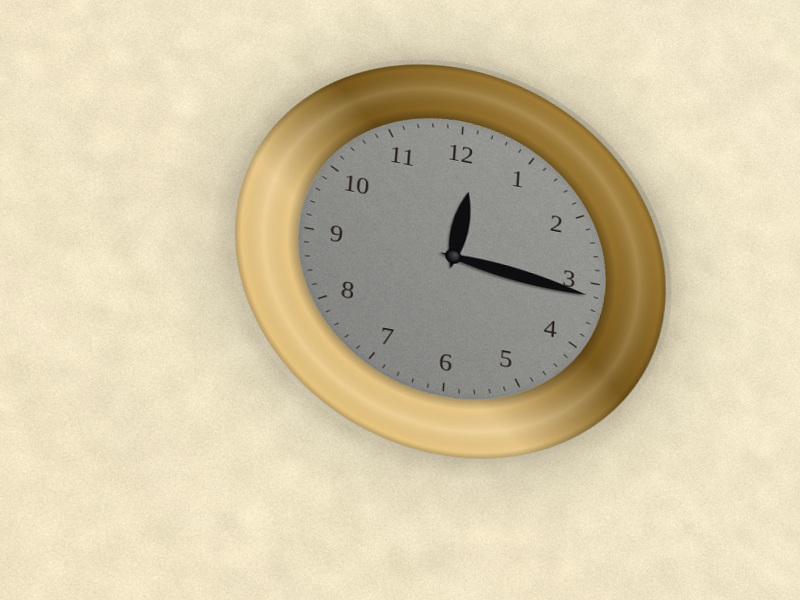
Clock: 12:16
